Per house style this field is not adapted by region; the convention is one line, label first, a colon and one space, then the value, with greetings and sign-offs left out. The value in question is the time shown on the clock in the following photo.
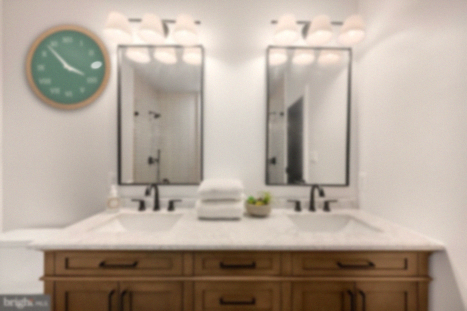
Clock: 3:53
